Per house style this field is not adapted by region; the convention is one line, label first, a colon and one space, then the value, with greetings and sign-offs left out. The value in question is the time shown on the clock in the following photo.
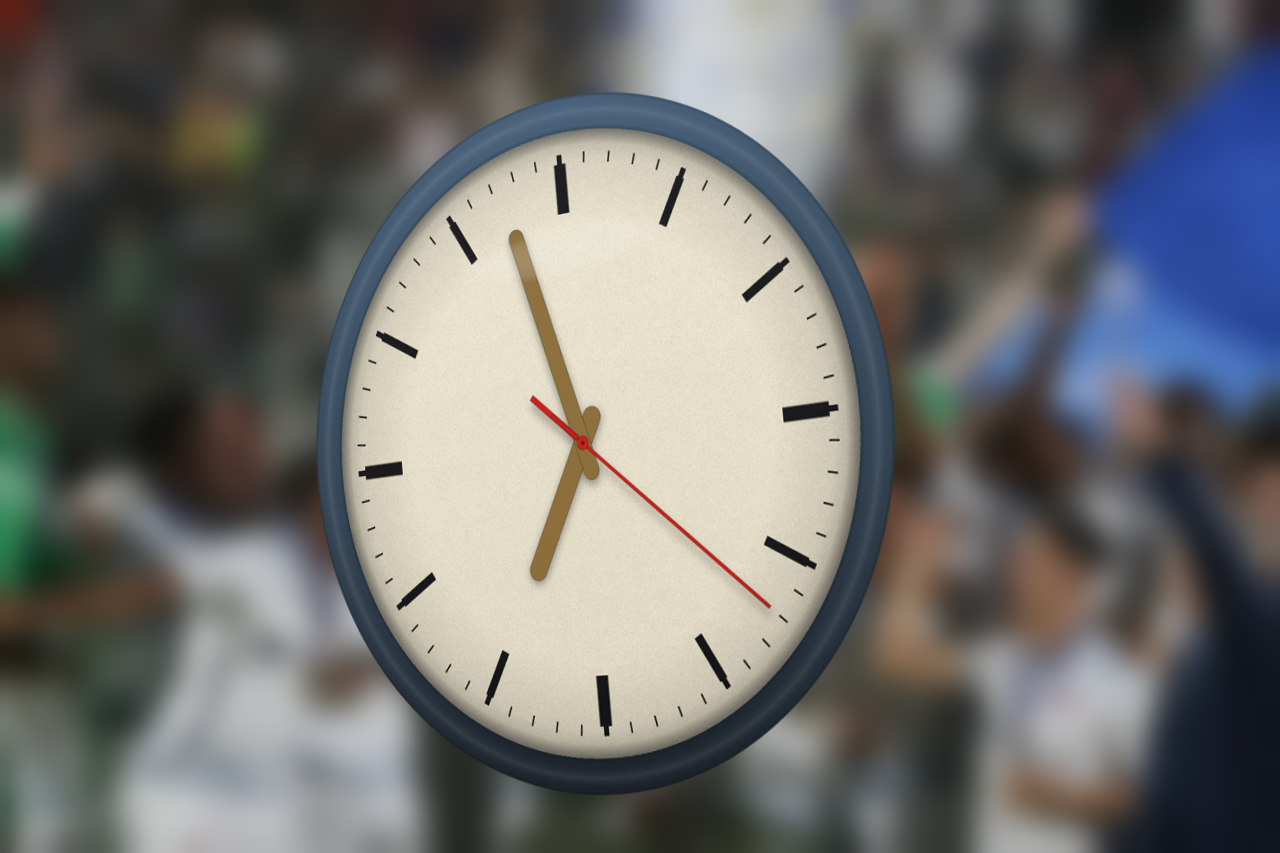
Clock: 6:57:22
